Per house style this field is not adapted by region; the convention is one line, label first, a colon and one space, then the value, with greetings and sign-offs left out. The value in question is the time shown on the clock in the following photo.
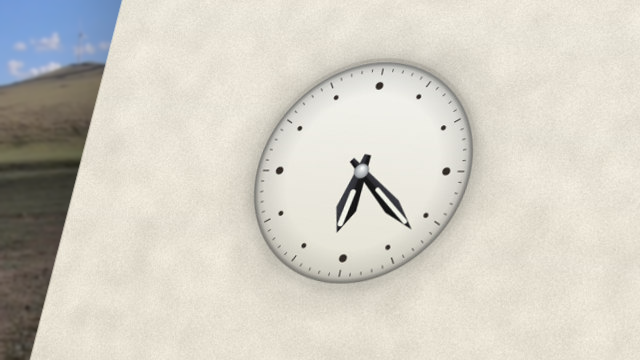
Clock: 6:22
